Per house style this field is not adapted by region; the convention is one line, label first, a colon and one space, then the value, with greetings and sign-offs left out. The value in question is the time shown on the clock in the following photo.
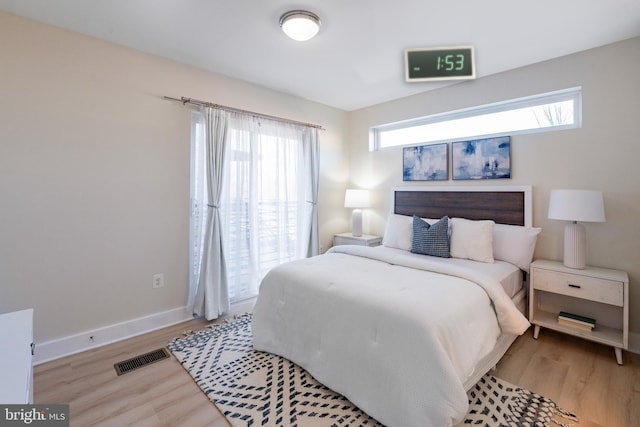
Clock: 1:53
